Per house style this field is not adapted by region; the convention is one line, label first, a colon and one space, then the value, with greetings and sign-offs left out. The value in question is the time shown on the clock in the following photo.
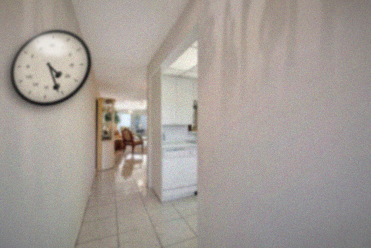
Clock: 4:26
